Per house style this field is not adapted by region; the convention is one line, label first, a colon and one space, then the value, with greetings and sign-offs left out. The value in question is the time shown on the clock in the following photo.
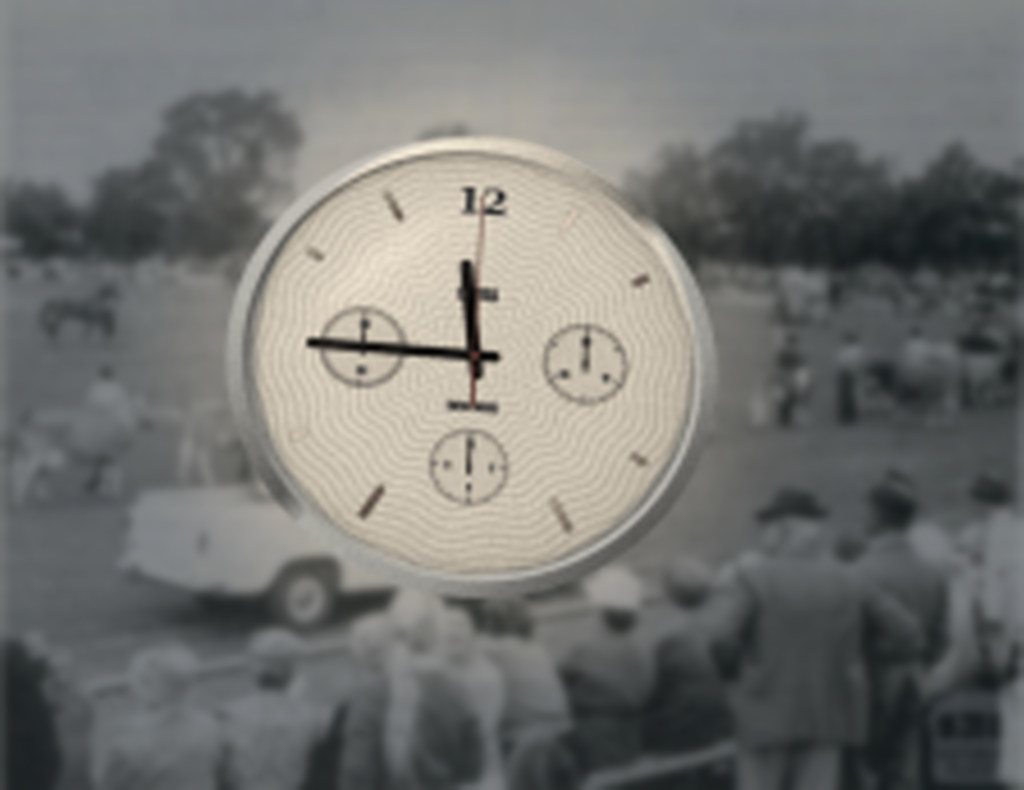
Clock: 11:45
